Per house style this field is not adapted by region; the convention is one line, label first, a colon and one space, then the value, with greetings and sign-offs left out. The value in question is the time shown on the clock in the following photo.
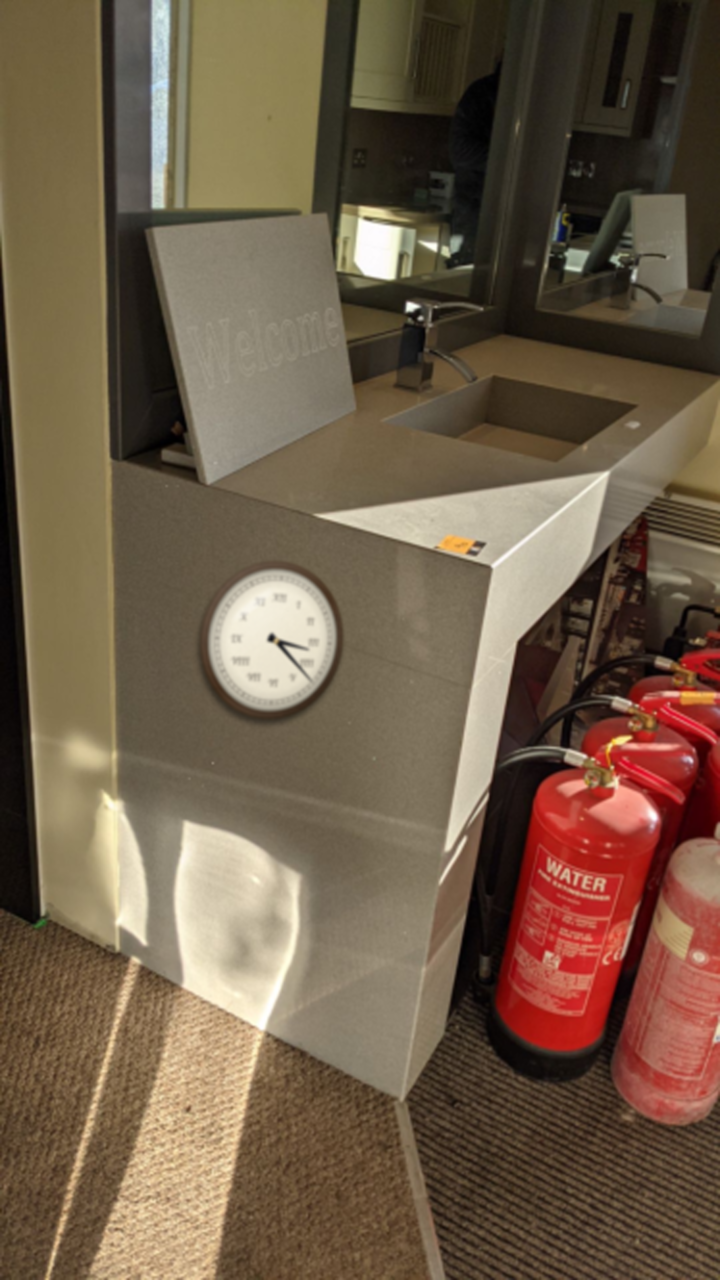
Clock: 3:22
